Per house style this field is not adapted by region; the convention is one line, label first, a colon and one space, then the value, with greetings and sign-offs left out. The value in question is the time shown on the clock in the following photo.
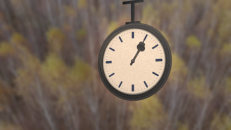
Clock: 1:05
